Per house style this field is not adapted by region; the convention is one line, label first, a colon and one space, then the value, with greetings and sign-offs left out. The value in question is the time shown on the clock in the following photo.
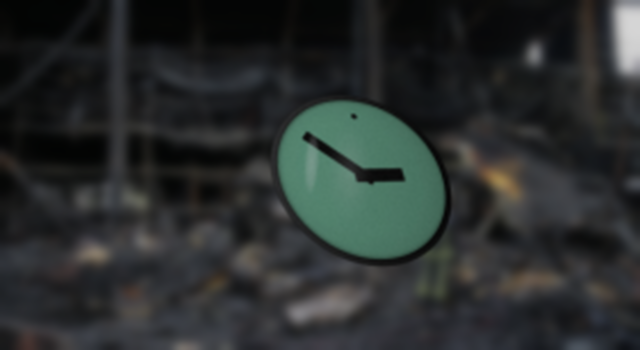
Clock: 2:51
